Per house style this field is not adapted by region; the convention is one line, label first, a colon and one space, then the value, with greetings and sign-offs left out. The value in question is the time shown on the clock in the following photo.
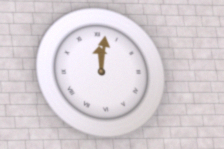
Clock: 12:02
